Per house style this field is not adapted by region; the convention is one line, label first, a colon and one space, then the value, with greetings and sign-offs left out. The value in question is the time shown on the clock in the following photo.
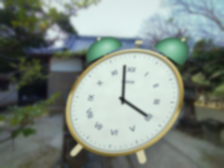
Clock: 3:58
